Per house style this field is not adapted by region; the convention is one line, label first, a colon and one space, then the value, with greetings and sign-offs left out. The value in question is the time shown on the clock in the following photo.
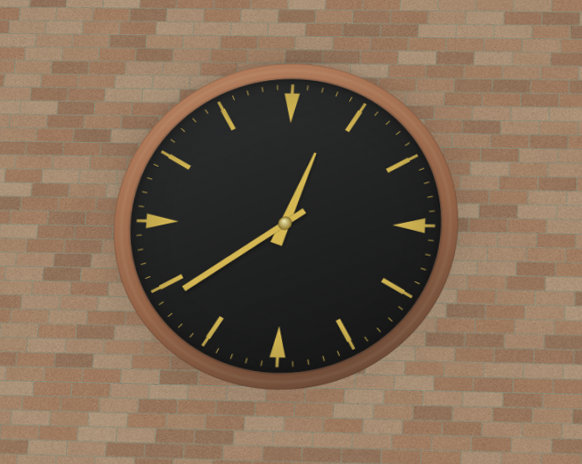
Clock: 12:39
